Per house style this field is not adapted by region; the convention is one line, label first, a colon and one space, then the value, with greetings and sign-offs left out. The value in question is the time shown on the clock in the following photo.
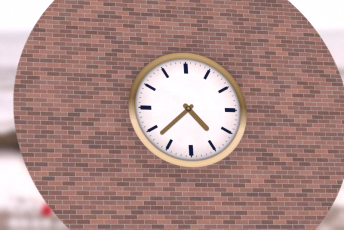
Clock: 4:38
